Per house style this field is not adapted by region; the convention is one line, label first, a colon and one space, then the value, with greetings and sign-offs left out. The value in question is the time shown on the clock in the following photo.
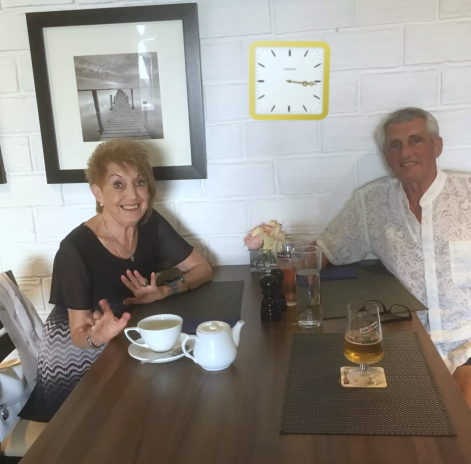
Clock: 3:16
